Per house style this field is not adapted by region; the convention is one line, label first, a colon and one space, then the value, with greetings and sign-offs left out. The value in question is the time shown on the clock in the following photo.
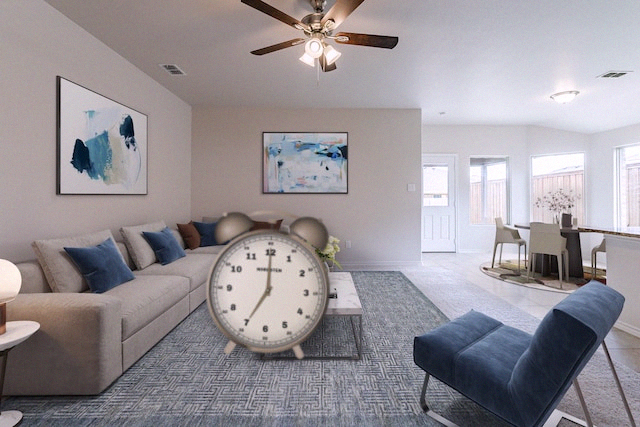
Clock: 7:00
